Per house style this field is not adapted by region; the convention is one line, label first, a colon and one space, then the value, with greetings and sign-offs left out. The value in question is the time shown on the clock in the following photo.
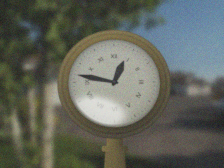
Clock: 12:47
